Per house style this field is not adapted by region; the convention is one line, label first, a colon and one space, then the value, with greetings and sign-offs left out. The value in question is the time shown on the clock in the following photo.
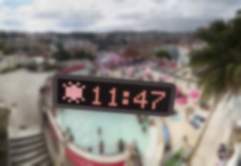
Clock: 11:47
